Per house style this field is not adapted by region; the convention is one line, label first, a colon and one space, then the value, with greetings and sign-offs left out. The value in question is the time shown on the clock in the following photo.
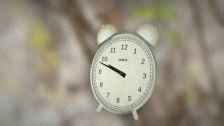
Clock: 9:48
